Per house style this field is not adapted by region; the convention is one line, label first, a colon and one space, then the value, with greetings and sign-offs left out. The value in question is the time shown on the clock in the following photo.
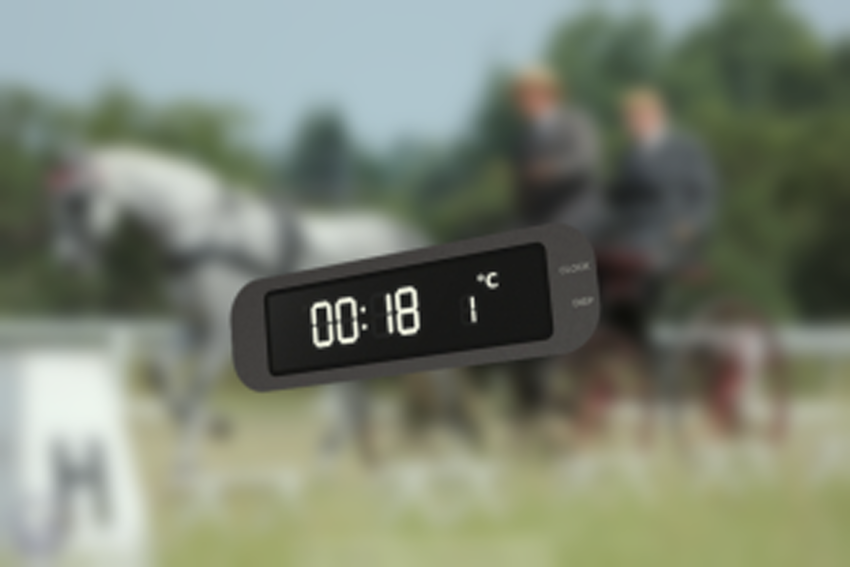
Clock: 0:18
